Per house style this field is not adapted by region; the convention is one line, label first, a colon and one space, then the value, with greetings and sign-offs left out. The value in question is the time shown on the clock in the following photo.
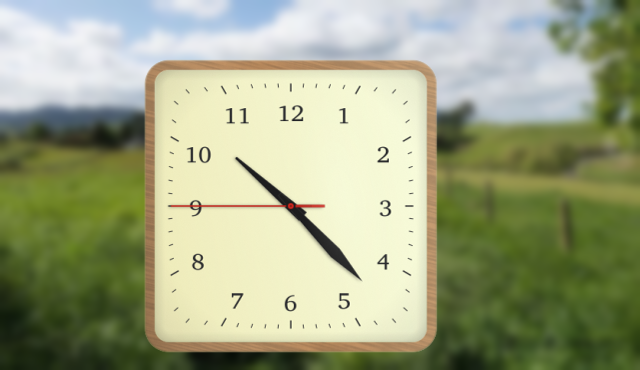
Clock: 10:22:45
